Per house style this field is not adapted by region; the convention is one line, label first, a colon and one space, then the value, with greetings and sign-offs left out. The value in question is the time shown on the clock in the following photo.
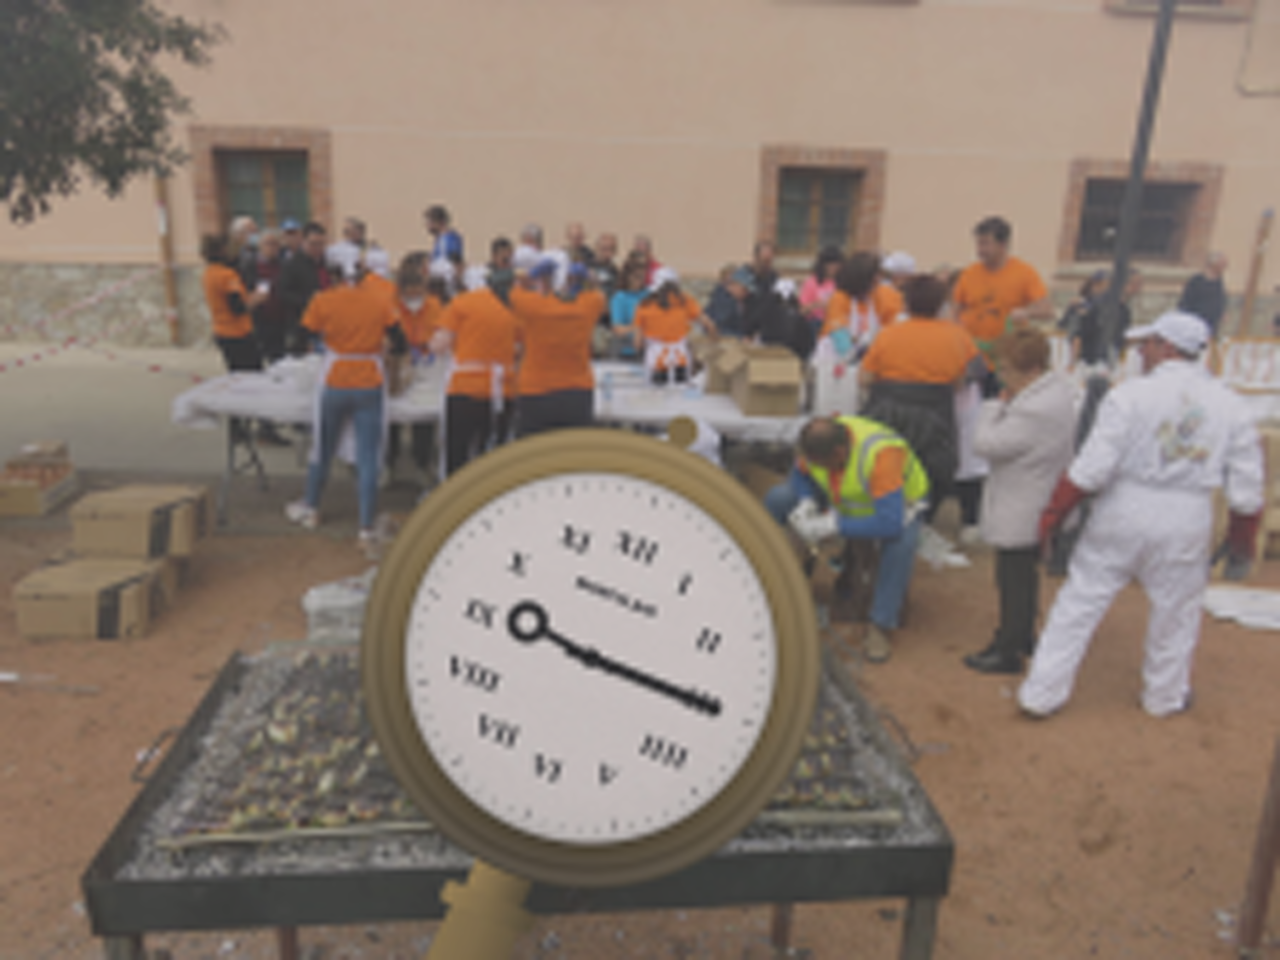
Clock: 9:15
